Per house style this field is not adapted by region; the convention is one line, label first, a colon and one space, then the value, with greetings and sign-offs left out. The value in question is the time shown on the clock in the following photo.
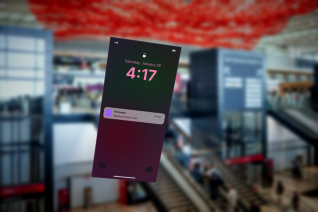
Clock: 4:17
